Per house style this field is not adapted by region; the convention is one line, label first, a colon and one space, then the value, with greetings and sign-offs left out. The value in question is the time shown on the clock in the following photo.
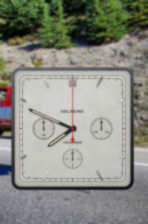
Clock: 7:49
